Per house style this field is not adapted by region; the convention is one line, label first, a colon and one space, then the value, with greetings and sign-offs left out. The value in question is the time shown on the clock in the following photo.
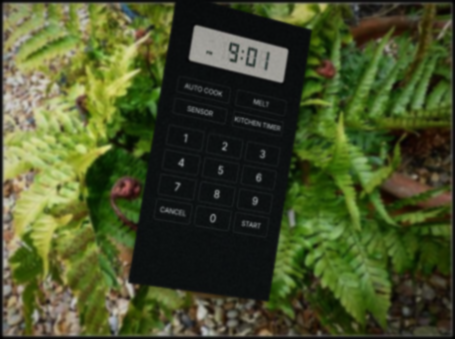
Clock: 9:01
